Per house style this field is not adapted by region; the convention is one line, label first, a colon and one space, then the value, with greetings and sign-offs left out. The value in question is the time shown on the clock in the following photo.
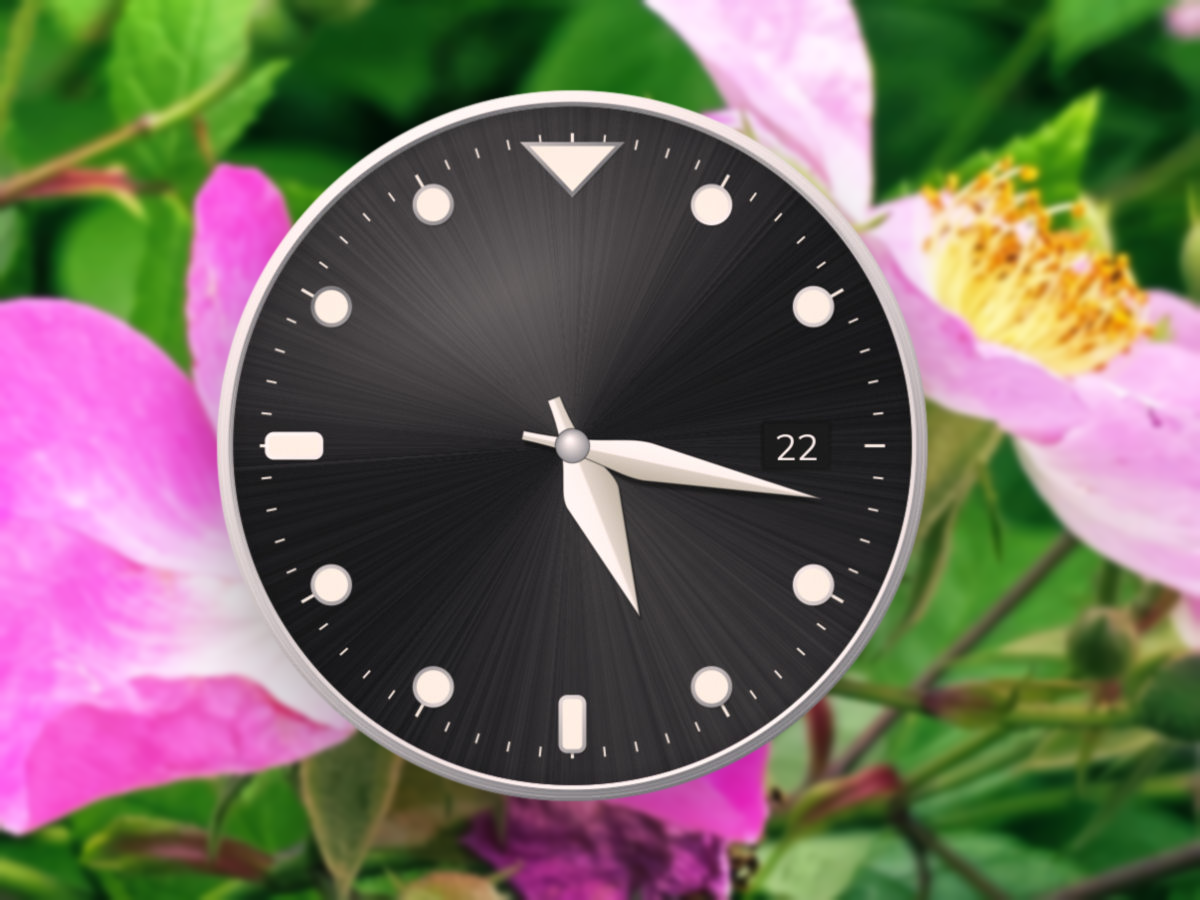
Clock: 5:17
